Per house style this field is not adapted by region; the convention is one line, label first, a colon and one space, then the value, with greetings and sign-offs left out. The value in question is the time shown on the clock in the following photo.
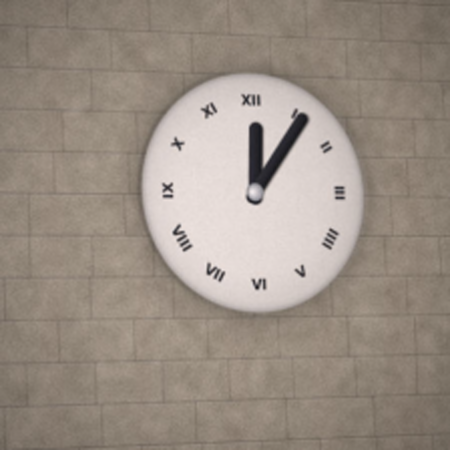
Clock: 12:06
